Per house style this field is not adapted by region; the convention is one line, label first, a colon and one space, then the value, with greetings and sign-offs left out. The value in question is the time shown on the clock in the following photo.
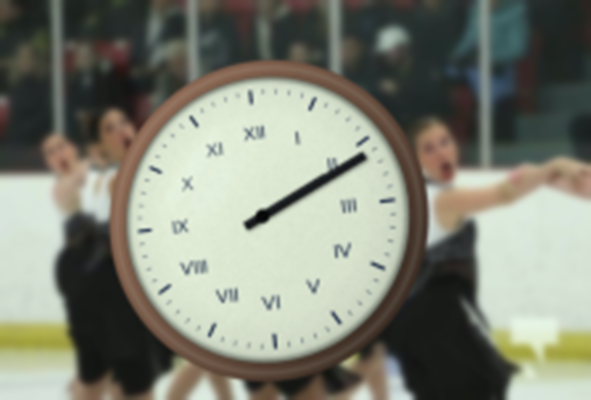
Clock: 2:11
